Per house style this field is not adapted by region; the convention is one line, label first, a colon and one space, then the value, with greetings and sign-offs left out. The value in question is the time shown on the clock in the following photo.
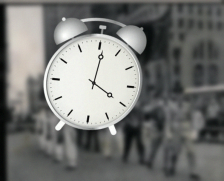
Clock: 4:01
